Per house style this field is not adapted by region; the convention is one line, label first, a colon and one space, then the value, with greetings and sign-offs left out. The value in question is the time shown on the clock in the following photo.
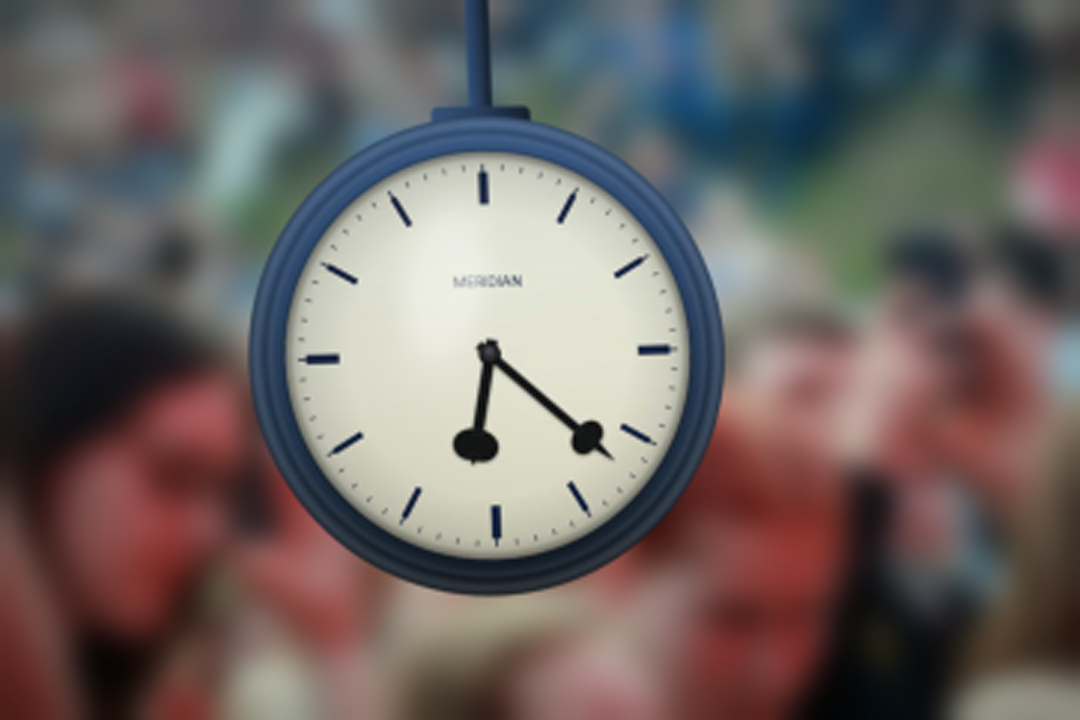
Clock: 6:22
